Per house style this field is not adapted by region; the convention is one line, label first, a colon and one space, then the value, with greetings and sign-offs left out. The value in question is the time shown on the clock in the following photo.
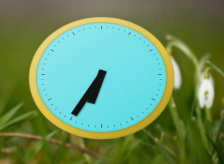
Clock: 6:35
